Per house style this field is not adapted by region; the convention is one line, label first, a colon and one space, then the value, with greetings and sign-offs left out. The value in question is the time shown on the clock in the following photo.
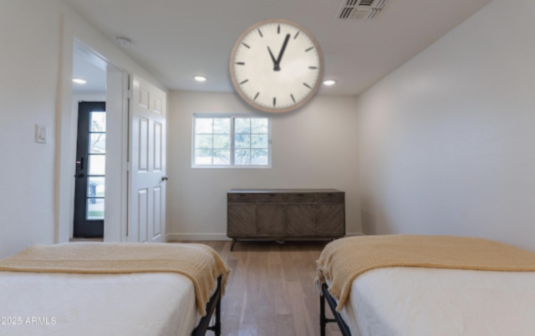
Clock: 11:03
